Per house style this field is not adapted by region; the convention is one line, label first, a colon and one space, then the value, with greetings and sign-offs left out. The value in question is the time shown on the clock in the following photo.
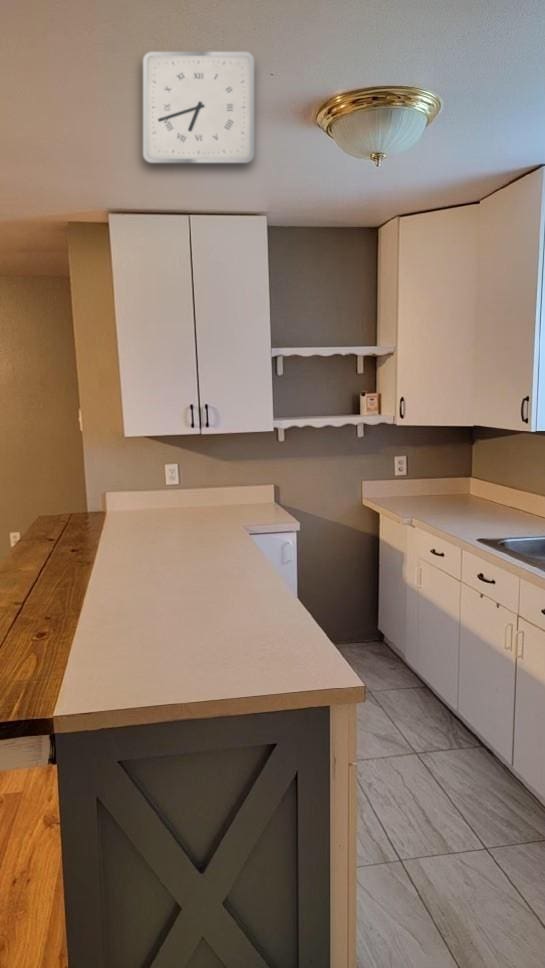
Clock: 6:42
